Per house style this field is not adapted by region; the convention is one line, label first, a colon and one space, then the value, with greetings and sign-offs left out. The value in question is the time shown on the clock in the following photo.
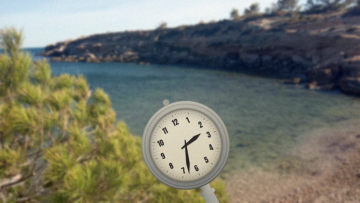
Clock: 2:33
